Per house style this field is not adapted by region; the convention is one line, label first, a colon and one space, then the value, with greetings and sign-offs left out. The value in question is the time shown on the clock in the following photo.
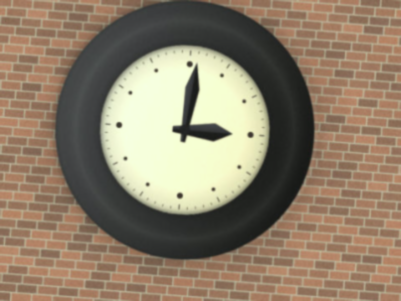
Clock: 3:01
